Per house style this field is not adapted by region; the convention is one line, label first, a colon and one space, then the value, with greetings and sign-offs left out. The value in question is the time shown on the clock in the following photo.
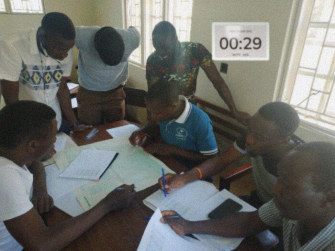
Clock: 0:29
